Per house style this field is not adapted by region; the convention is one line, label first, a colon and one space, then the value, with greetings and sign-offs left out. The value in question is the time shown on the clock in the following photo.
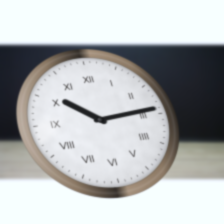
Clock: 10:14
